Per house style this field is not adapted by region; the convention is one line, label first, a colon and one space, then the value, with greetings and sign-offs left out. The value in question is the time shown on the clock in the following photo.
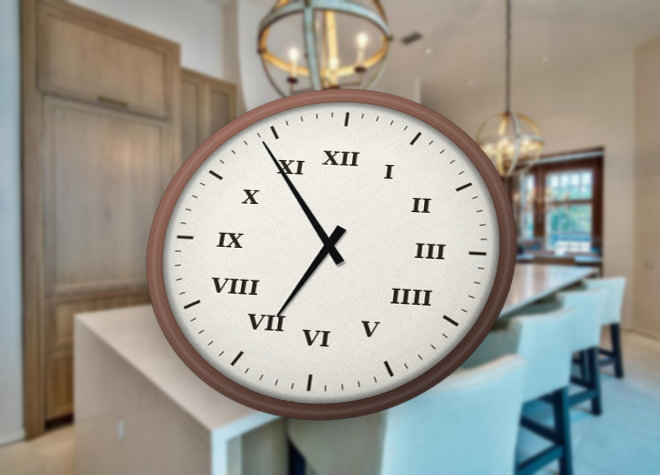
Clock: 6:54
